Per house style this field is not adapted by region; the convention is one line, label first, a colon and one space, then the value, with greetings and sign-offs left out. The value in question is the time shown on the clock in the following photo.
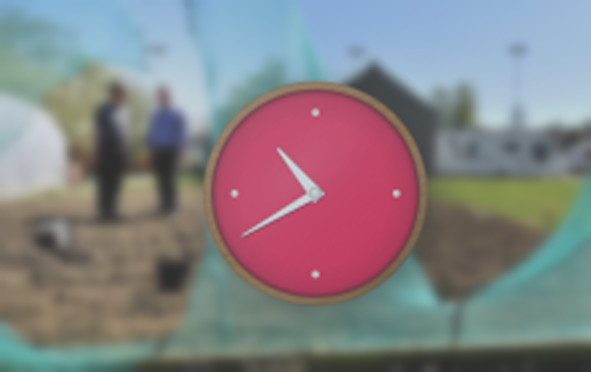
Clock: 10:40
